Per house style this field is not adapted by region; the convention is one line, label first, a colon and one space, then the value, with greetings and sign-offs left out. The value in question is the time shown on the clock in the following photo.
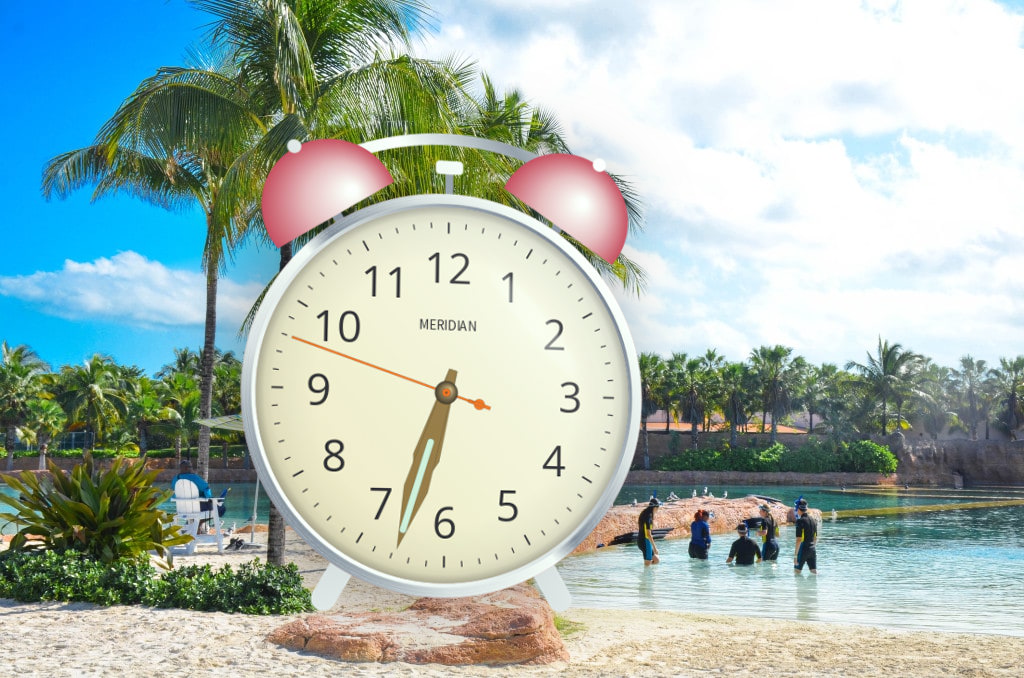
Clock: 6:32:48
